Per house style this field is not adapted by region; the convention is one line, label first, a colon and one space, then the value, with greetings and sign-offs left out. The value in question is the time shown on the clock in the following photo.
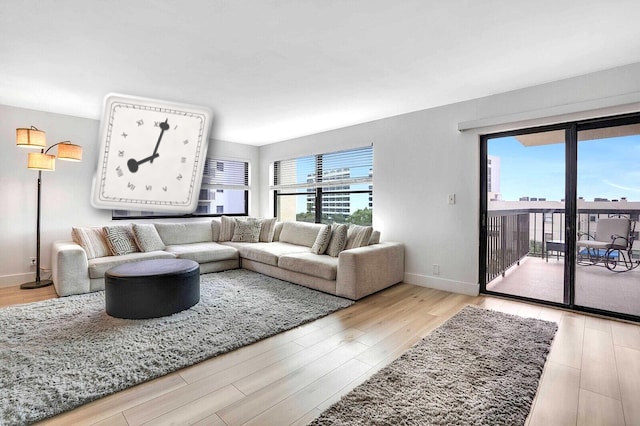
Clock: 8:02
